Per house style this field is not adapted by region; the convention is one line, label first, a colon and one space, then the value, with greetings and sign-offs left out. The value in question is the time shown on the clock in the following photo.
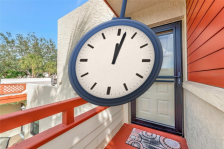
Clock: 12:02
